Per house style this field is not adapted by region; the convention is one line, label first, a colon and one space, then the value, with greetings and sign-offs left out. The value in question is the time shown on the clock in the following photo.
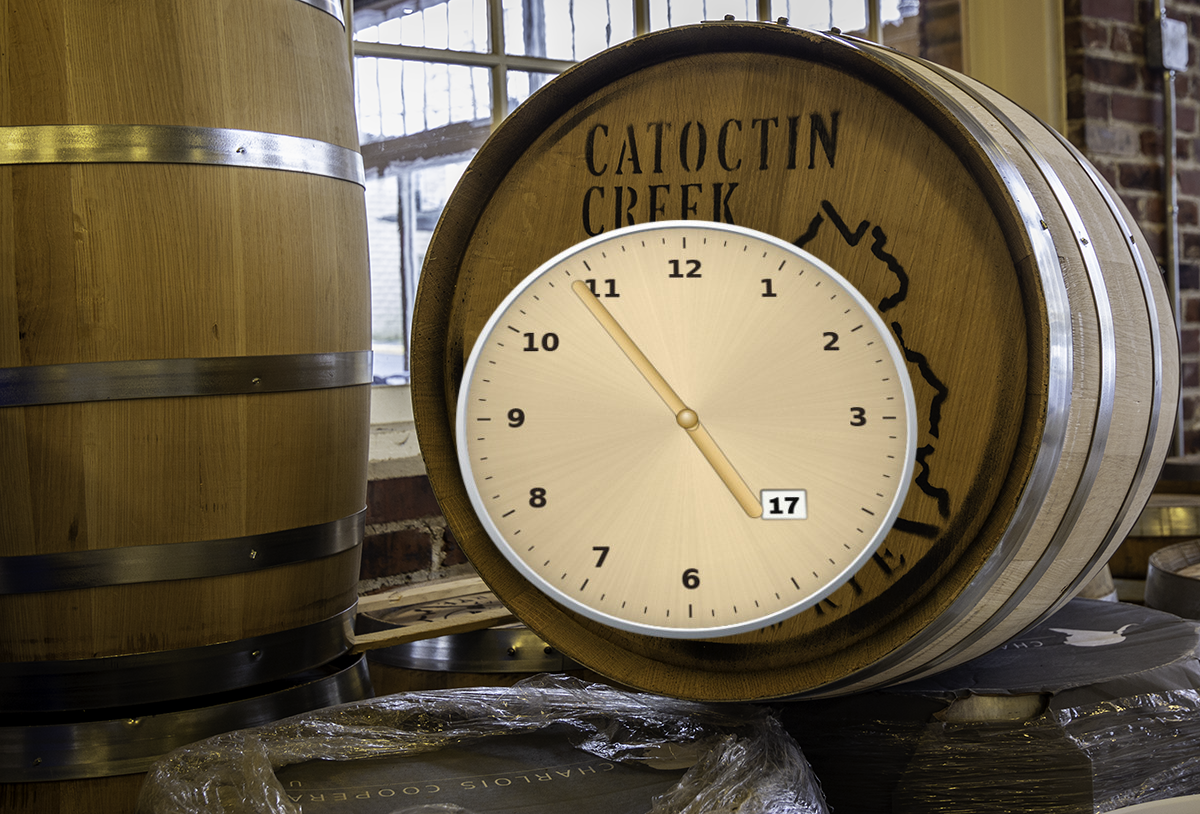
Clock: 4:54
